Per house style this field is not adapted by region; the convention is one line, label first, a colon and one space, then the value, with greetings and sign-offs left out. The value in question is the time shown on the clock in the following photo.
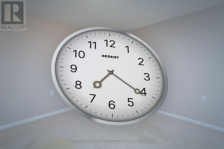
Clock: 7:21
